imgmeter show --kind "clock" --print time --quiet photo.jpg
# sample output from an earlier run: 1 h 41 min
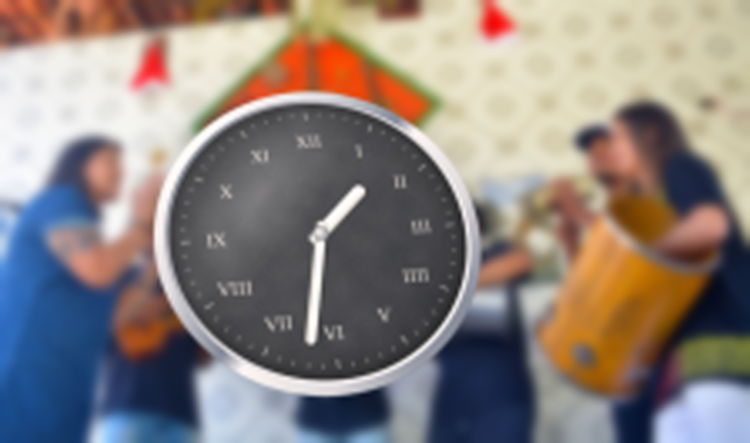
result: 1 h 32 min
